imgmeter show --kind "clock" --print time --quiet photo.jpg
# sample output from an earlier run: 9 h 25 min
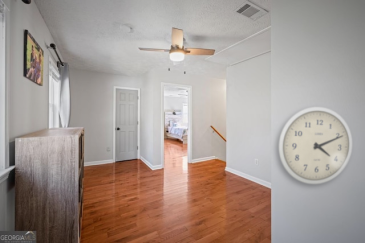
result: 4 h 11 min
